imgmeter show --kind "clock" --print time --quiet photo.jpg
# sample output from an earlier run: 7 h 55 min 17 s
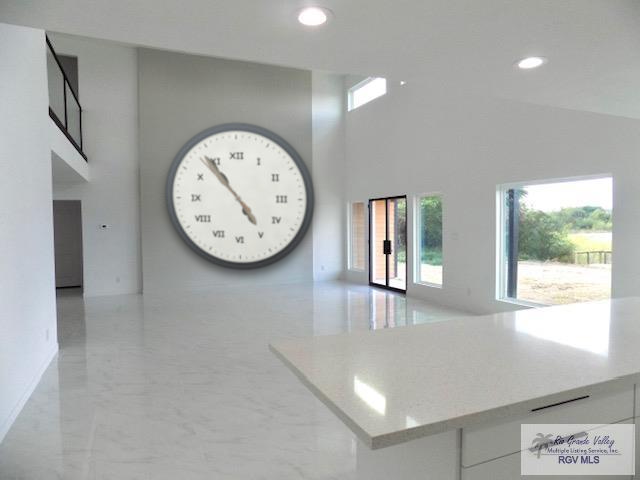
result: 4 h 53 min 53 s
